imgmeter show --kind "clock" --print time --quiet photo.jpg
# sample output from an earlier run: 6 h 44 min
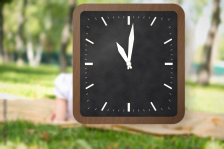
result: 11 h 01 min
